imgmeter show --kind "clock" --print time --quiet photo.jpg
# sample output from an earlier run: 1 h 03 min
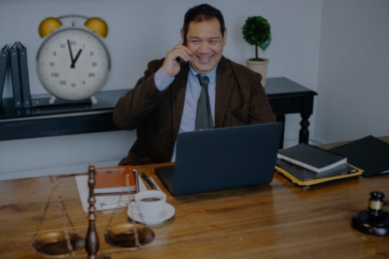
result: 12 h 58 min
